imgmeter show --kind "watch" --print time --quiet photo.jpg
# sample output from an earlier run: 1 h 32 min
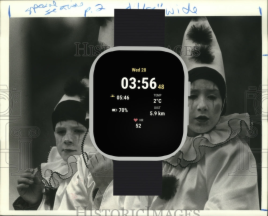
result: 3 h 56 min
